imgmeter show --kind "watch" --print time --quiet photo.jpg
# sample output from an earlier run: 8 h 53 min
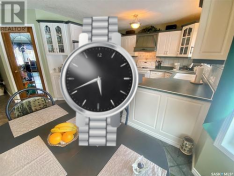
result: 5 h 41 min
